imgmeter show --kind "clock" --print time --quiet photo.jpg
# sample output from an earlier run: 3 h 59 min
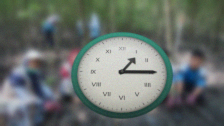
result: 1 h 15 min
